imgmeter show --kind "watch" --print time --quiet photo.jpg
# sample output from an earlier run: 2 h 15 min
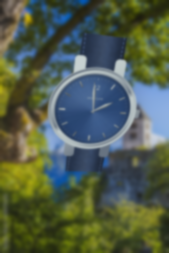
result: 1 h 59 min
